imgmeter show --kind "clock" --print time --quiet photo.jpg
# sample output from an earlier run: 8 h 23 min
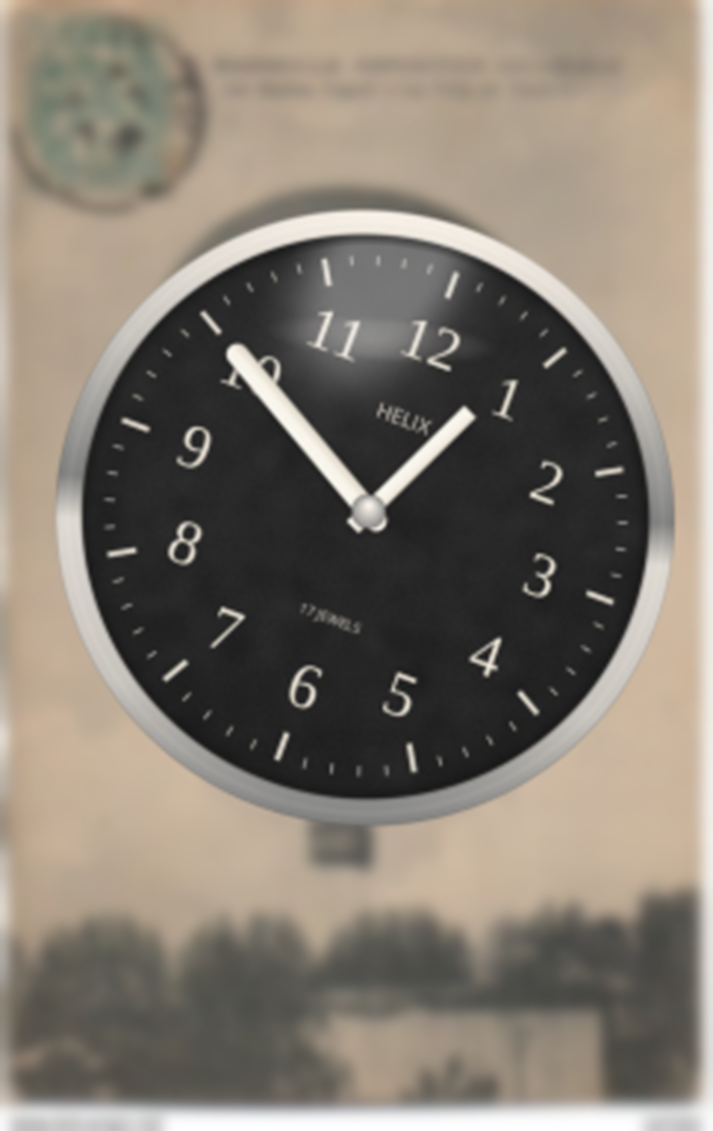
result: 12 h 50 min
